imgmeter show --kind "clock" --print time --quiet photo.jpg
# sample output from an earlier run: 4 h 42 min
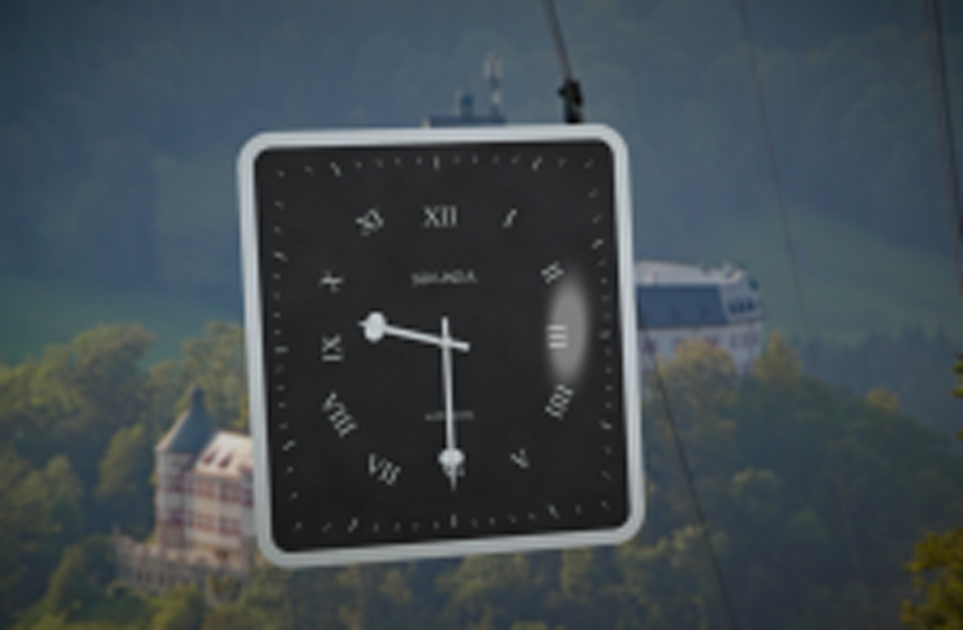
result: 9 h 30 min
